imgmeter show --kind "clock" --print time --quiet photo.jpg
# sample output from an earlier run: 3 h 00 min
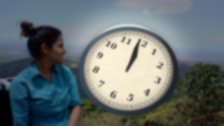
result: 11 h 59 min
